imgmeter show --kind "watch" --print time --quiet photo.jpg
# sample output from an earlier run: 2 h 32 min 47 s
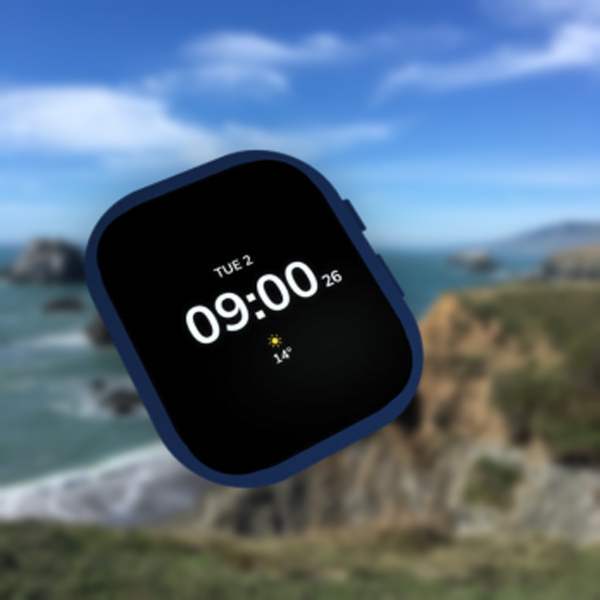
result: 9 h 00 min 26 s
